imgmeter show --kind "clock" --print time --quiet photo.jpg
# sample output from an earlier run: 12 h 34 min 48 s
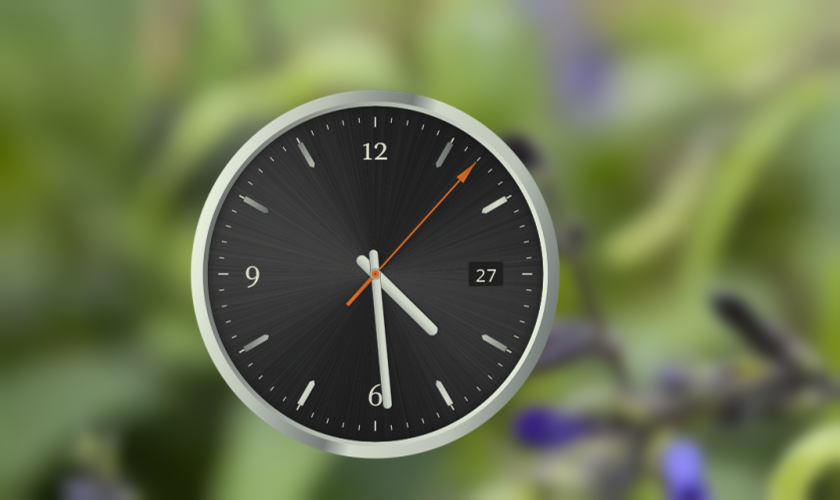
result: 4 h 29 min 07 s
